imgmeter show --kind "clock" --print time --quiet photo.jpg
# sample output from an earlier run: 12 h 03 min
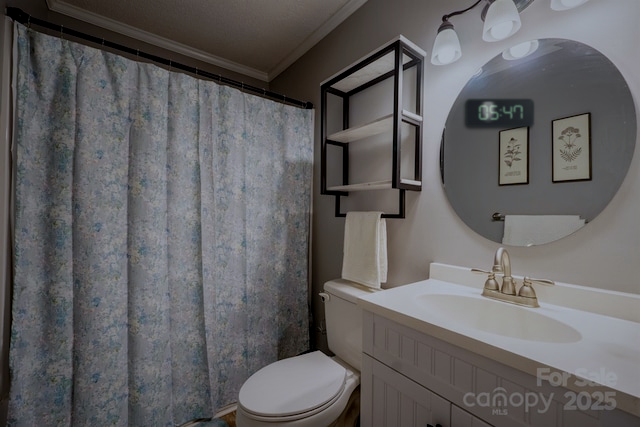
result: 5 h 47 min
